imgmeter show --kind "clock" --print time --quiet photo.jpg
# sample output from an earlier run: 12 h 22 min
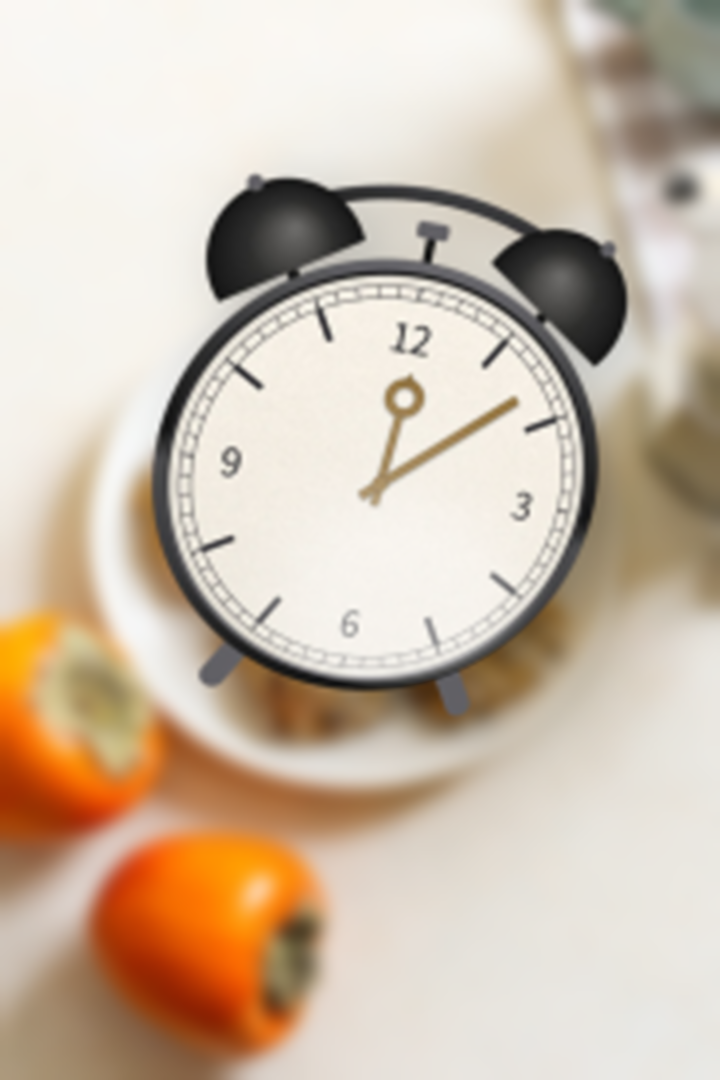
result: 12 h 08 min
